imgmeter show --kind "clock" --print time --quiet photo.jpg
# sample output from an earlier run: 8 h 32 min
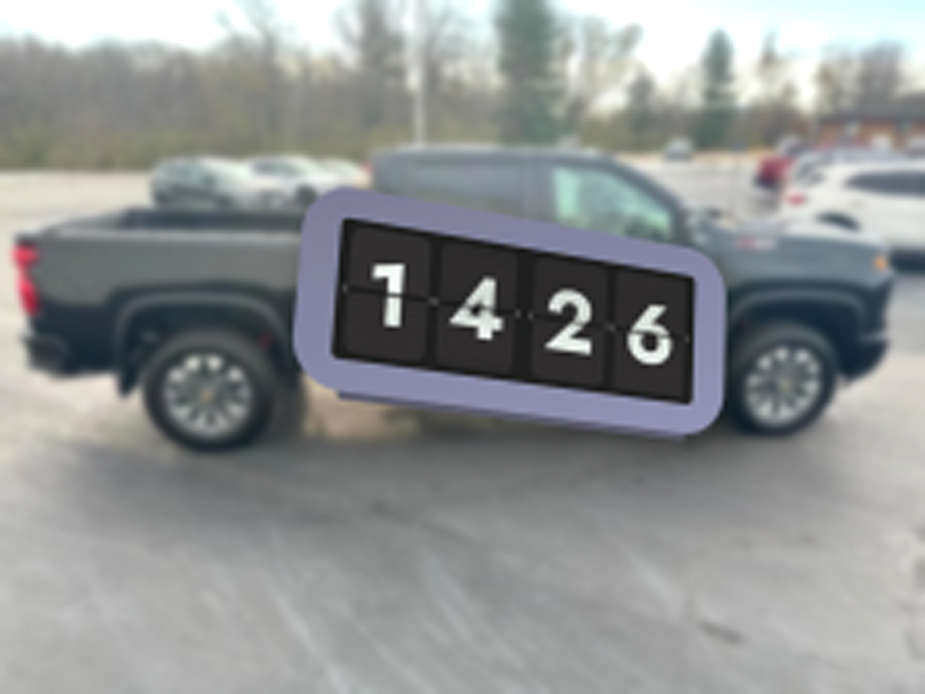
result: 14 h 26 min
